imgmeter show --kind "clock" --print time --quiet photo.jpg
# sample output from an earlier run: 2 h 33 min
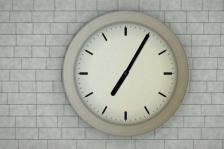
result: 7 h 05 min
